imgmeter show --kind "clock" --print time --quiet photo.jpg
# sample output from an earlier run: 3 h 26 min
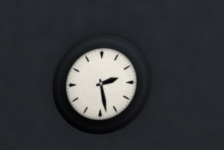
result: 2 h 28 min
